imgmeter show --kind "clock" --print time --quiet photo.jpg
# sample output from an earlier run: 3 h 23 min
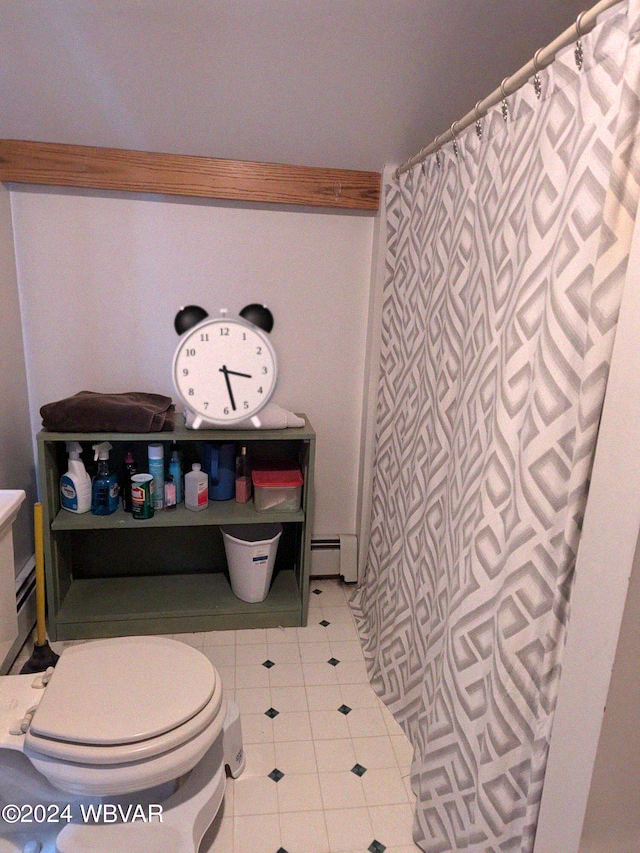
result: 3 h 28 min
